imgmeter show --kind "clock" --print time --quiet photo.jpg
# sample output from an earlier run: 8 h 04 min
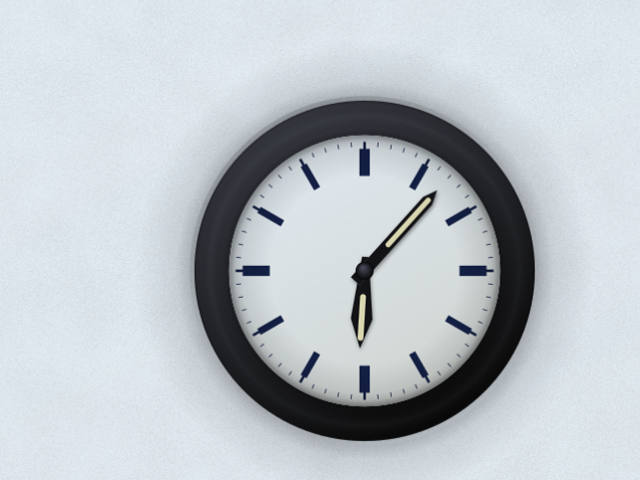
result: 6 h 07 min
